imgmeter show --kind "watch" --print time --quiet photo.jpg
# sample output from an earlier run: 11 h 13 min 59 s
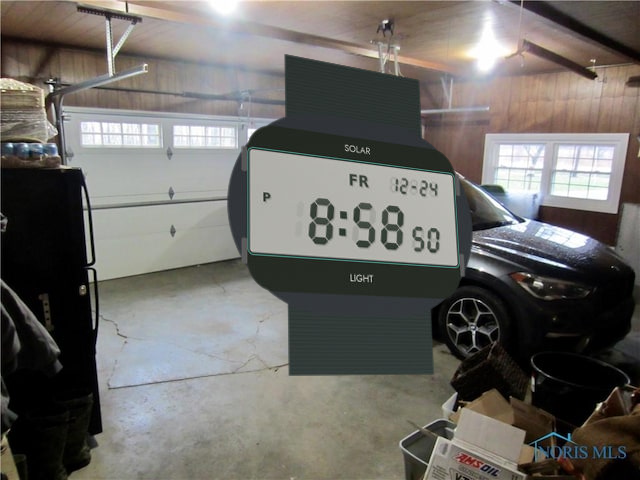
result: 8 h 58 min 50 s
